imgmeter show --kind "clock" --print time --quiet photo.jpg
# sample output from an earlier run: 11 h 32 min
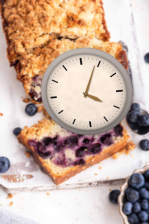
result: 4 h 04 min
